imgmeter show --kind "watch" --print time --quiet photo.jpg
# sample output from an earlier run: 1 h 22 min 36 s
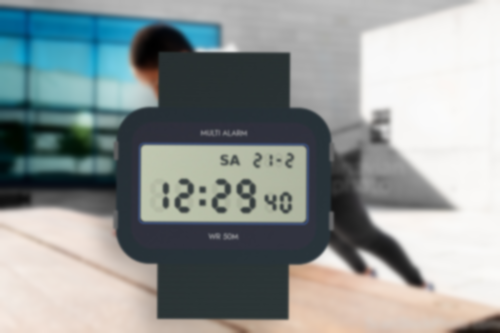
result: 12 h 29 min 40 s
